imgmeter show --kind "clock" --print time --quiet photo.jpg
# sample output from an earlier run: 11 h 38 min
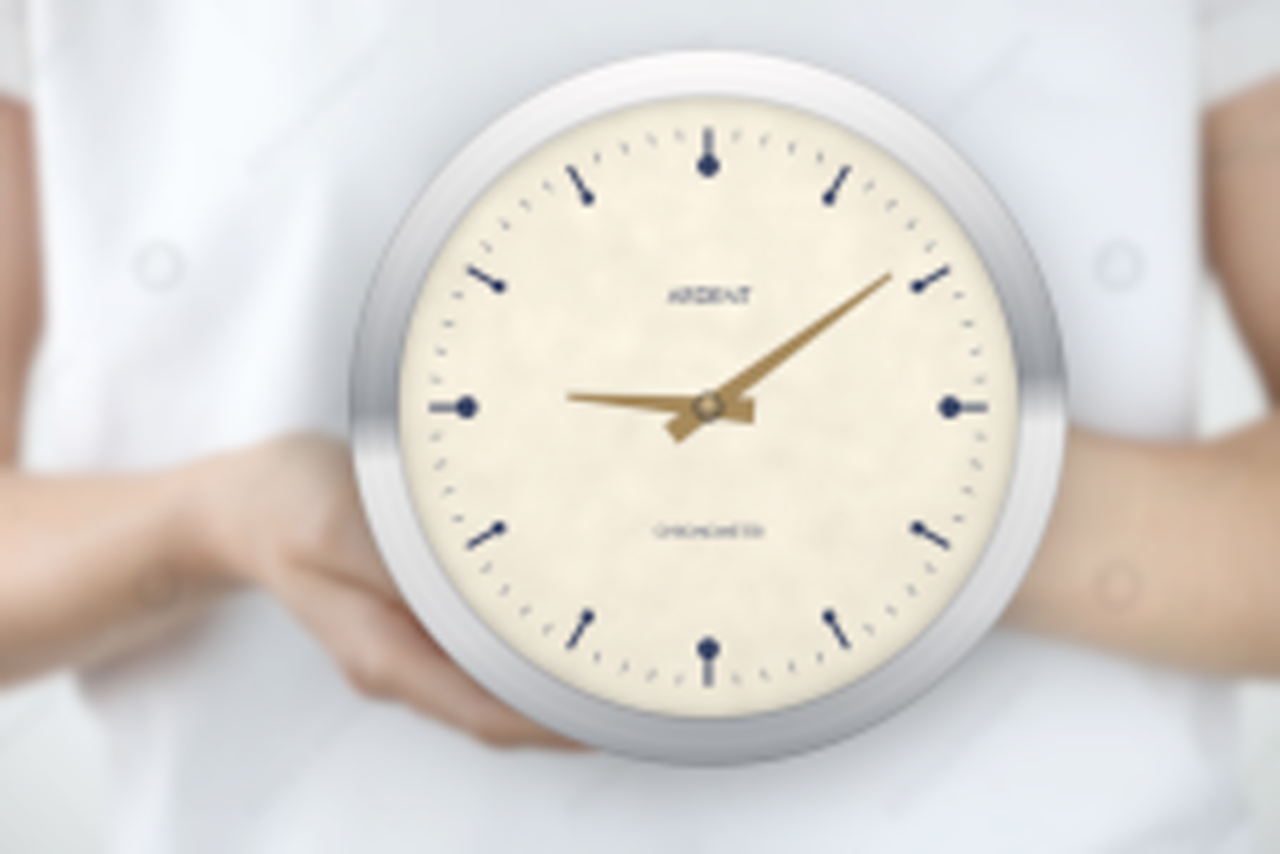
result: 9 h 09 min
